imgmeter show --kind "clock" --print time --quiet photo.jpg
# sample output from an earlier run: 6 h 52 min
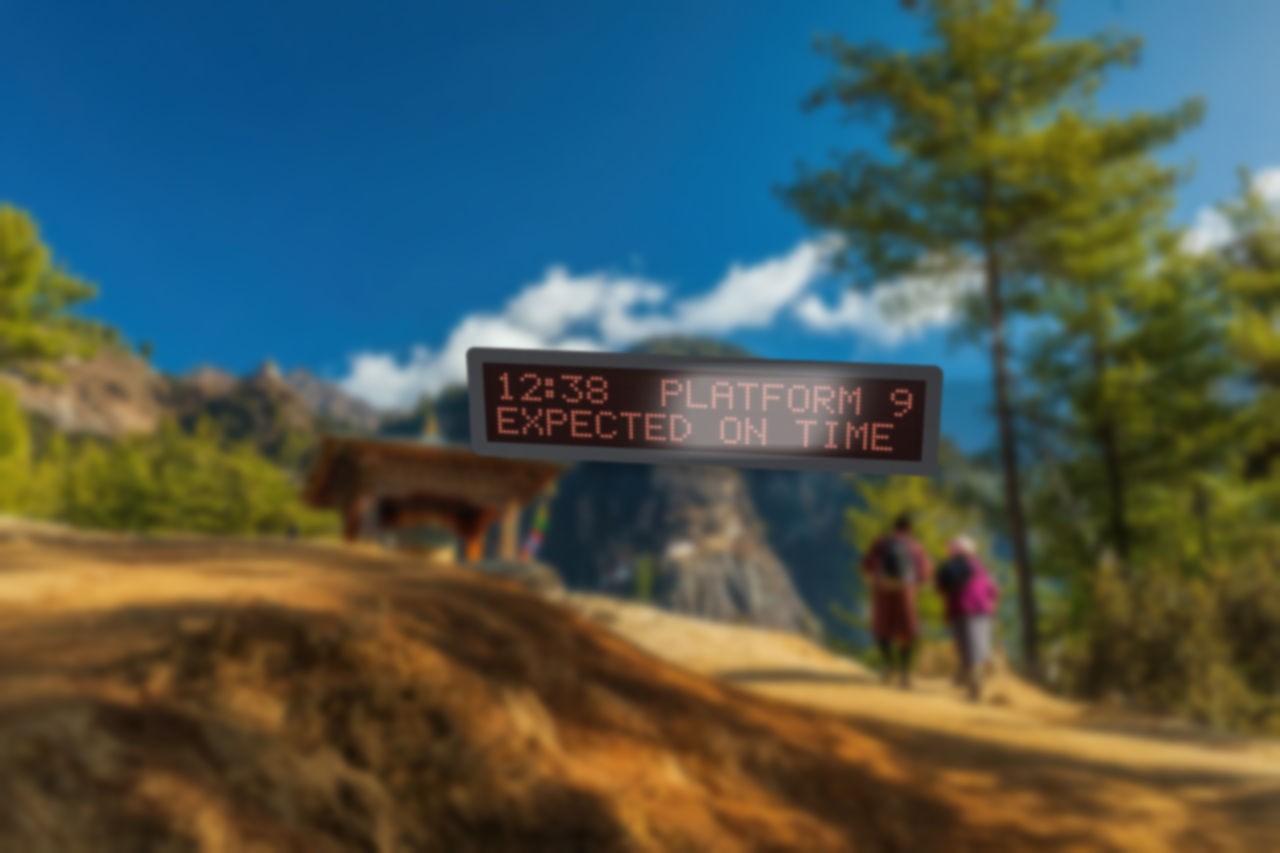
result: 12 h 38 min
